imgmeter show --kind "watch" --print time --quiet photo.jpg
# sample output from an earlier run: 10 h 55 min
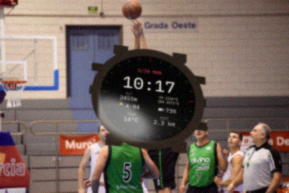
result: 10 h 17 min
